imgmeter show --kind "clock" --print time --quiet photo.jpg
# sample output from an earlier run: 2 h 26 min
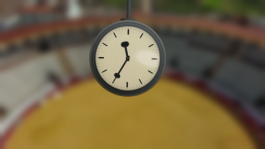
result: 11 h 35 min
